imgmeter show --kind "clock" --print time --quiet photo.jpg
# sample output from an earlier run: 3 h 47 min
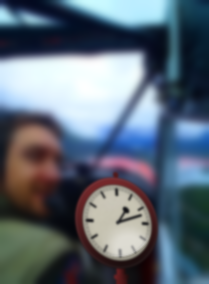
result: 1 h 12 min
